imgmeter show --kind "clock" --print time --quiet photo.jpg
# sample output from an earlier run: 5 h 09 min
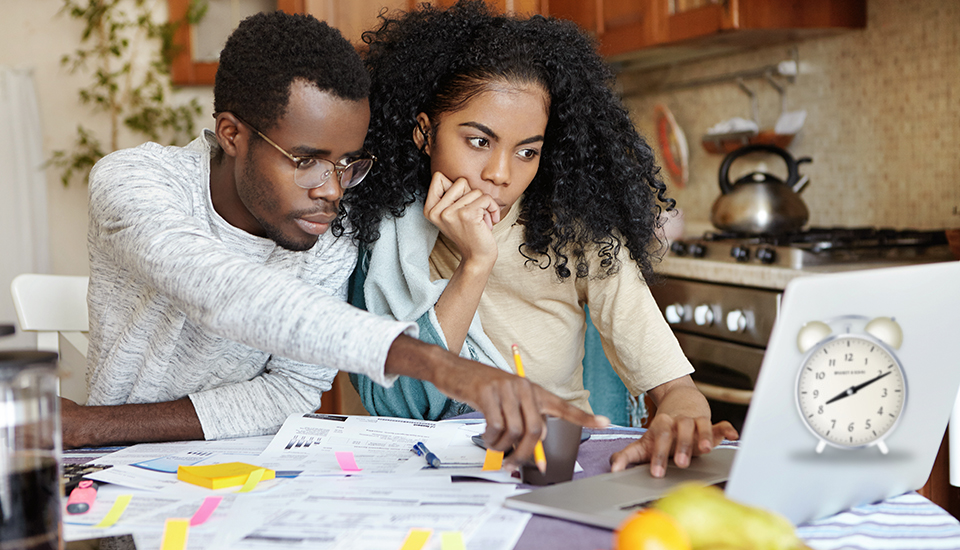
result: 8 h 11 min
